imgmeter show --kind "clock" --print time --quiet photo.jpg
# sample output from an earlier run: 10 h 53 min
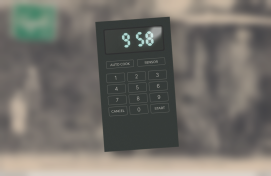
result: 9 h 58 min
